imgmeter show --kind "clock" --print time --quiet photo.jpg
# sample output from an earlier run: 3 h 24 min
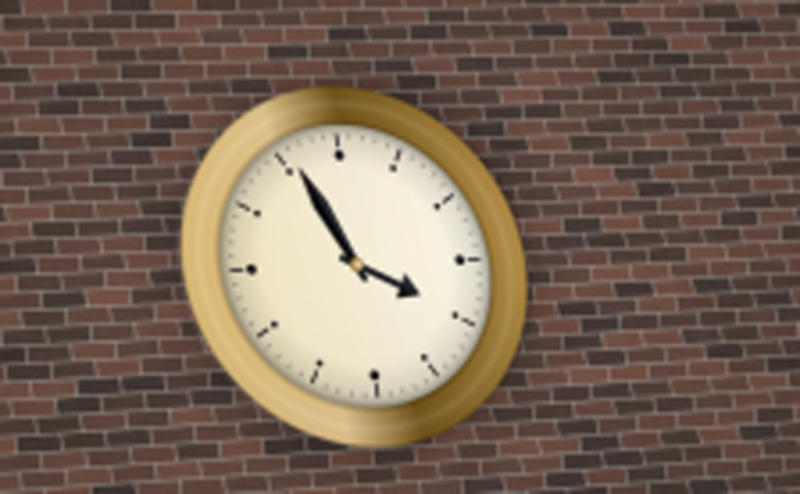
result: 3 h 56 min
